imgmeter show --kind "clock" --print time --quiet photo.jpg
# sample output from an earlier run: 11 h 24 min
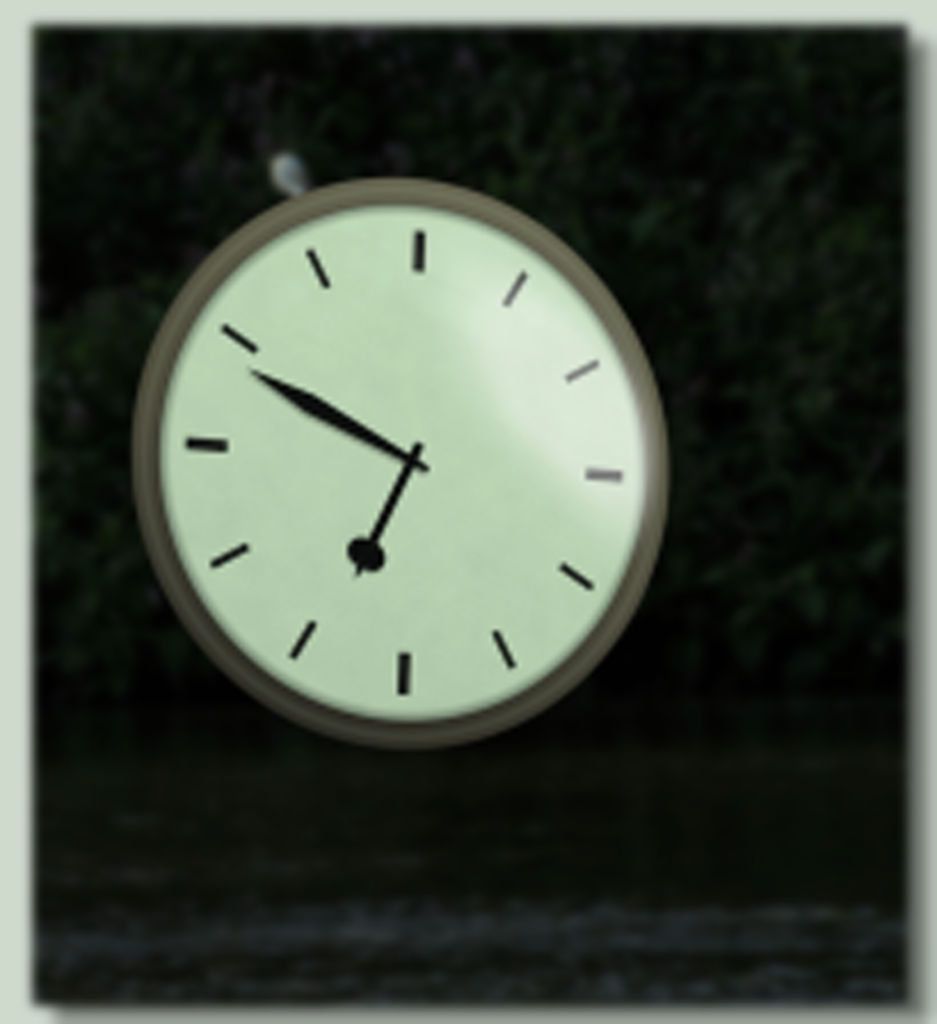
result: 6 h 49 min
